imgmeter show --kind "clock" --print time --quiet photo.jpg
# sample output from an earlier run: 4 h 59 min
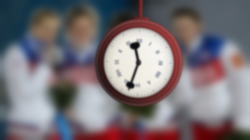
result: 11 h 33 min
